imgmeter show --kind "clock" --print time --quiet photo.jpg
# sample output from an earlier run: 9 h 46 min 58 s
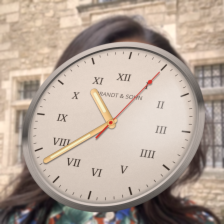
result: 10 h 38 min 05 s
